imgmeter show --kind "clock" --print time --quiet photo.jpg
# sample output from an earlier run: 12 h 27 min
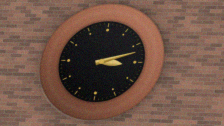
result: 3 h 12 min
